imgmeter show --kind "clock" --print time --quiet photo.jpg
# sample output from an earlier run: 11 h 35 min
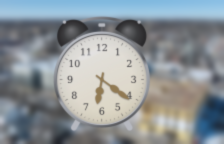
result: 6 h 21 min
